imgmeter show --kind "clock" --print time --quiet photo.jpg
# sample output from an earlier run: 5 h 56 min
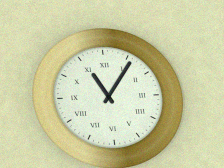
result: 11 h 06 min
